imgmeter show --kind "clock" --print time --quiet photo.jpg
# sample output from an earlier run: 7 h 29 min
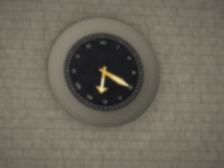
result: 6 h 20 min
